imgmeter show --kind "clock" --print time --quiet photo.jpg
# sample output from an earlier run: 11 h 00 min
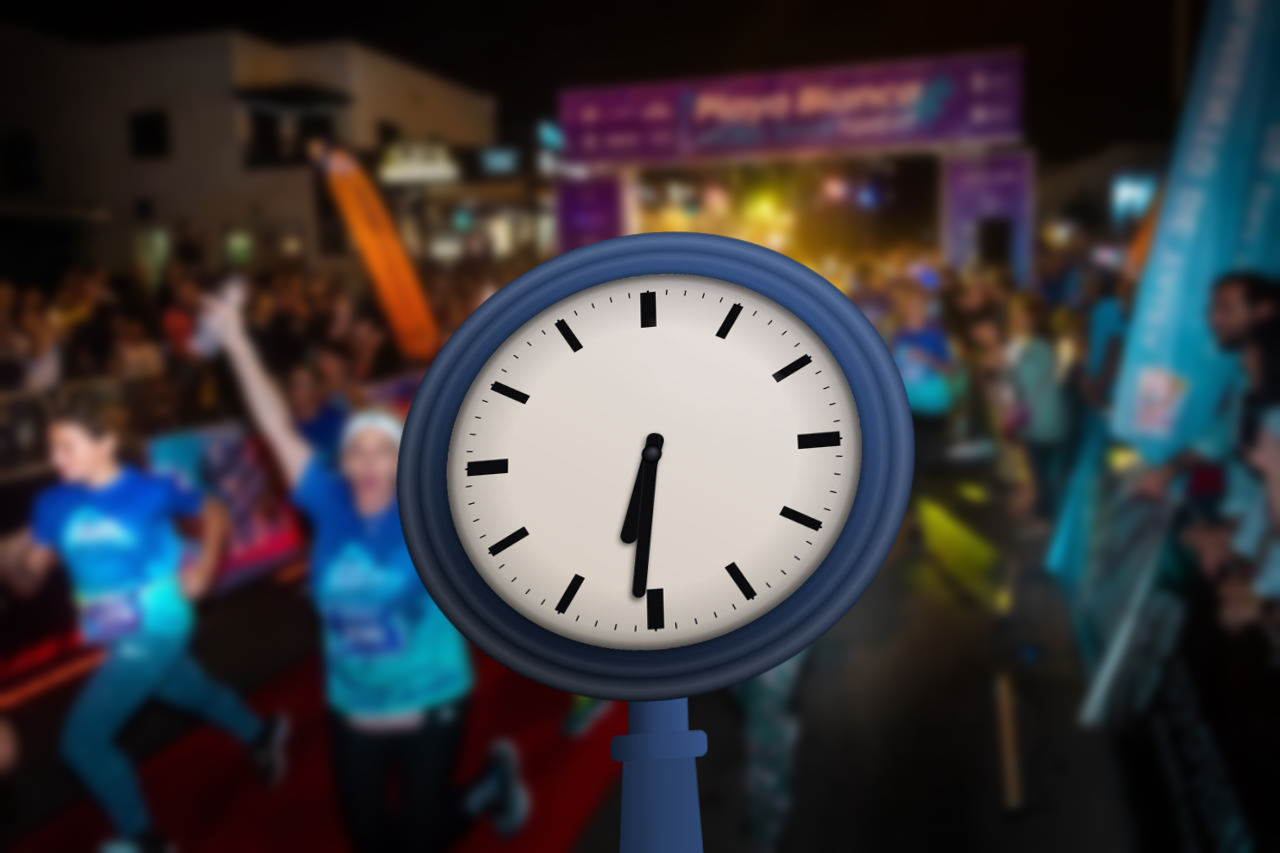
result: 6 h 31 min
